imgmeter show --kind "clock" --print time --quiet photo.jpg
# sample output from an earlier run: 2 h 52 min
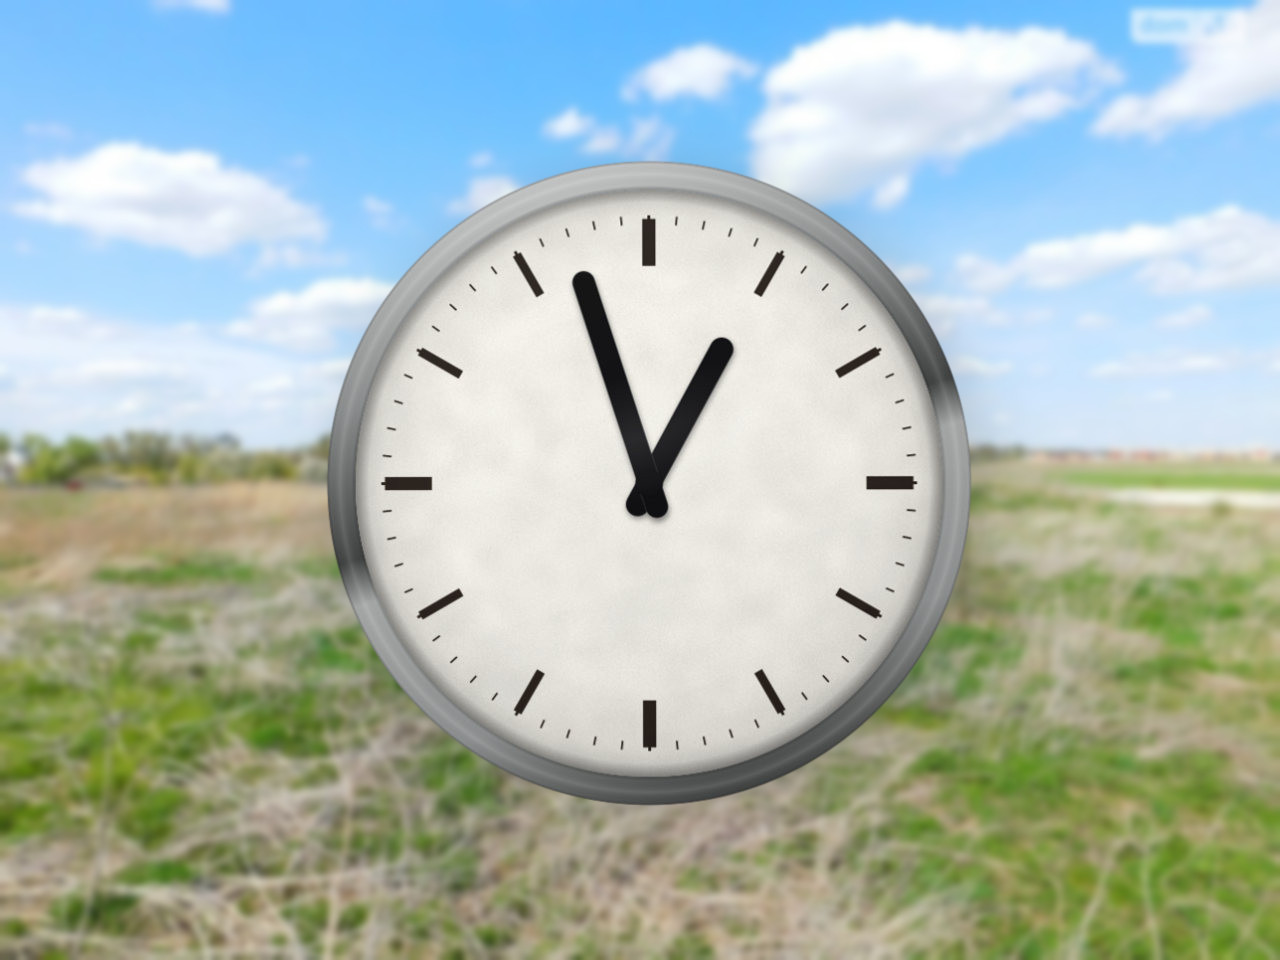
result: 12 h 57 min
